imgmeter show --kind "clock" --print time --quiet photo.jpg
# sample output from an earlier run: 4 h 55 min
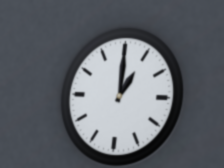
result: 1 h 00 min
